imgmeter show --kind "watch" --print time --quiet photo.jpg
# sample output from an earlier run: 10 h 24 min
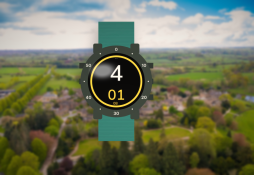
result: 4 h 01 min
